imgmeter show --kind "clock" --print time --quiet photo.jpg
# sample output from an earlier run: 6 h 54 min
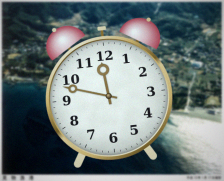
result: 11 h 48 min
